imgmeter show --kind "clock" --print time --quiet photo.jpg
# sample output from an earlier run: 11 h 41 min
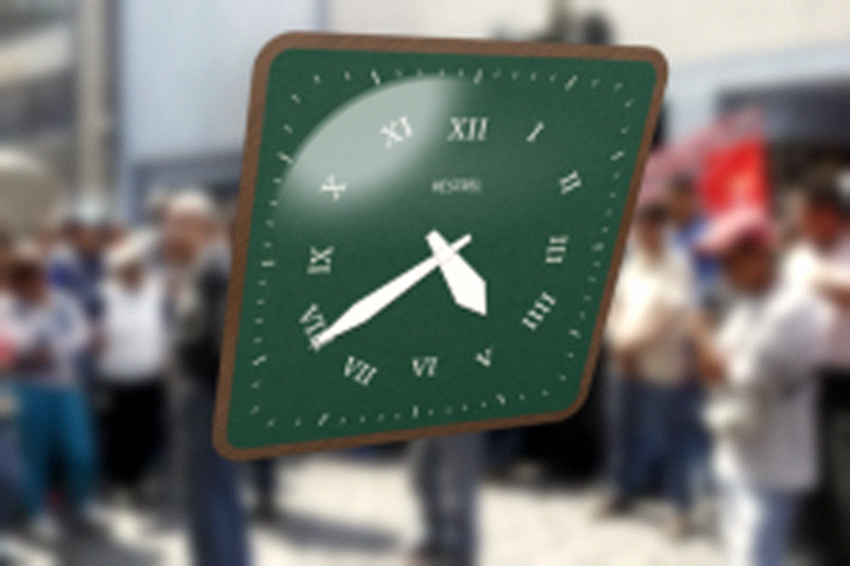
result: 4 h 39 min
